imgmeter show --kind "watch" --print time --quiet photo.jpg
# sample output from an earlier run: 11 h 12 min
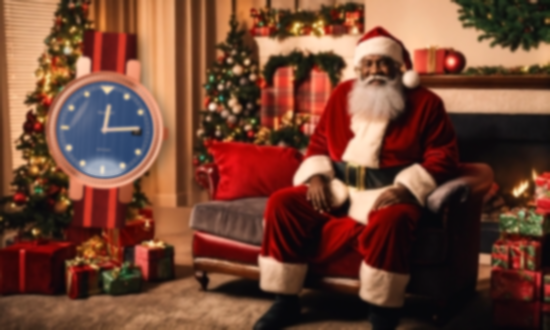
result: 12 h 14 min
